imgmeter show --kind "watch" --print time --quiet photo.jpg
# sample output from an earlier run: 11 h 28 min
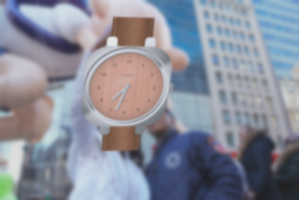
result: 7 h 33 min
